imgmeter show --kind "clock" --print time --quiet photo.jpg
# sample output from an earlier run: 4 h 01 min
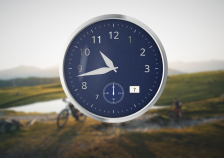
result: 10 h 43 min
